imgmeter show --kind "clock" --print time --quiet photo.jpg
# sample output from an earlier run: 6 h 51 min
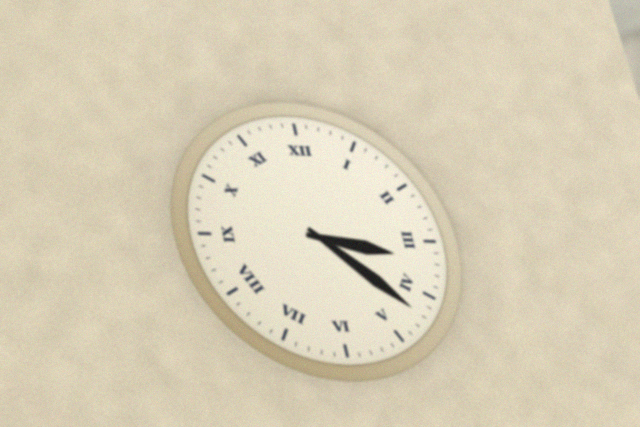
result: 3 h 22 min
